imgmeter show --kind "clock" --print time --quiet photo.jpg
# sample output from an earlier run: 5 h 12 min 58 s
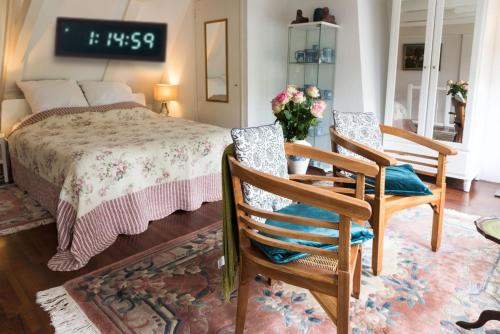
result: 1 h 14 min 59 s
